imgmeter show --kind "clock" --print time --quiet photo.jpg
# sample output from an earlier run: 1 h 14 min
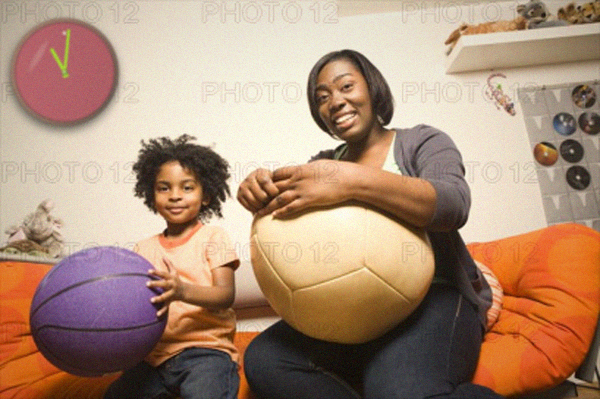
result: 11 h 01 min
